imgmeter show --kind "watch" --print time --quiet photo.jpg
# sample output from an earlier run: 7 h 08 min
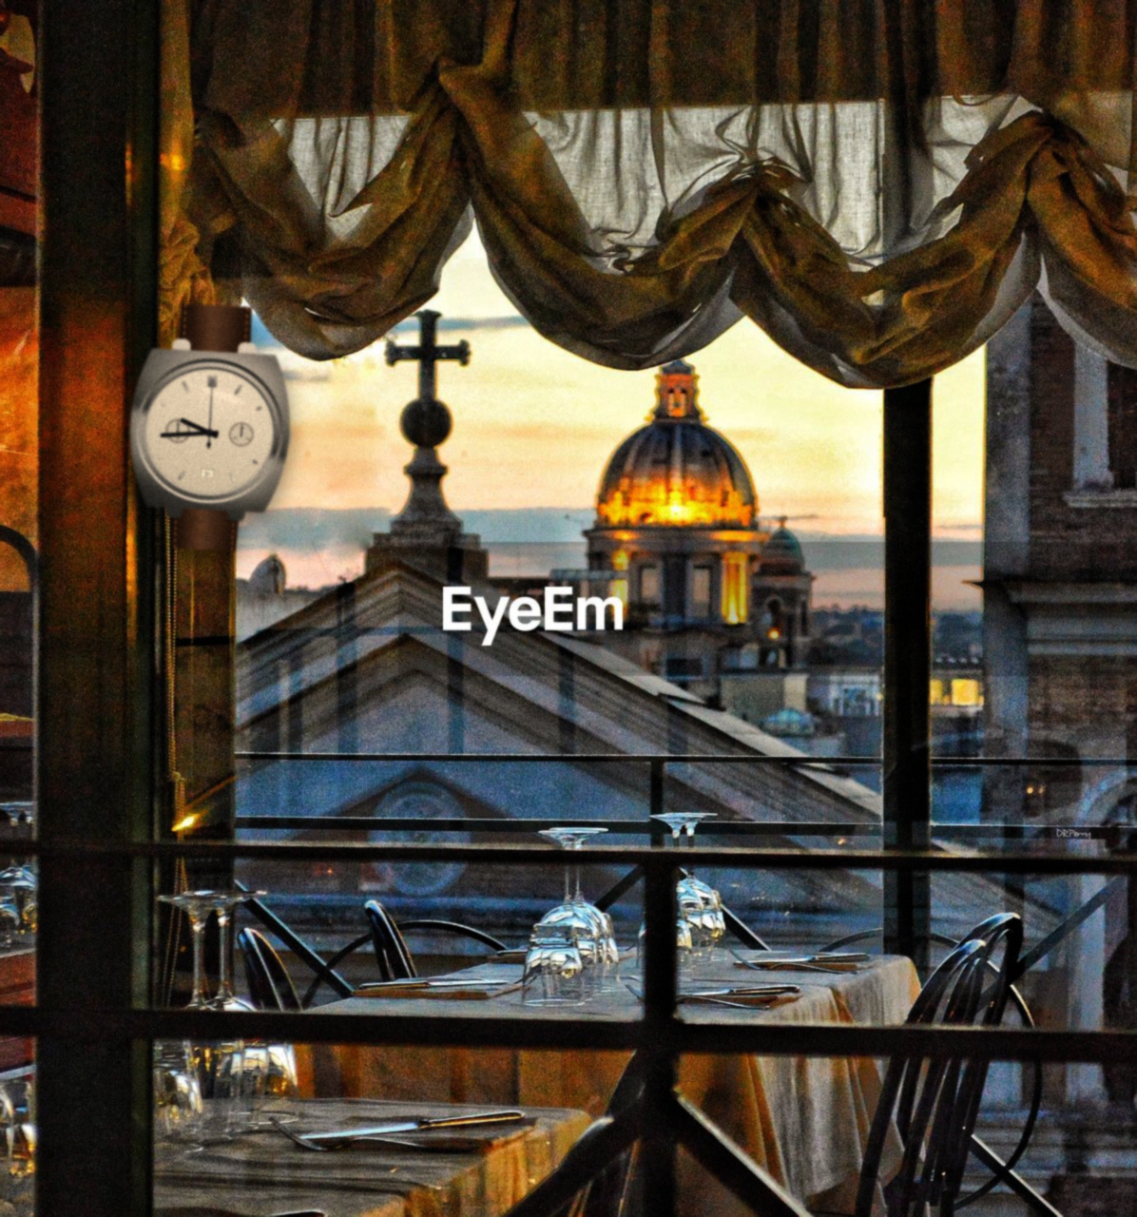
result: 9 h 44 min
